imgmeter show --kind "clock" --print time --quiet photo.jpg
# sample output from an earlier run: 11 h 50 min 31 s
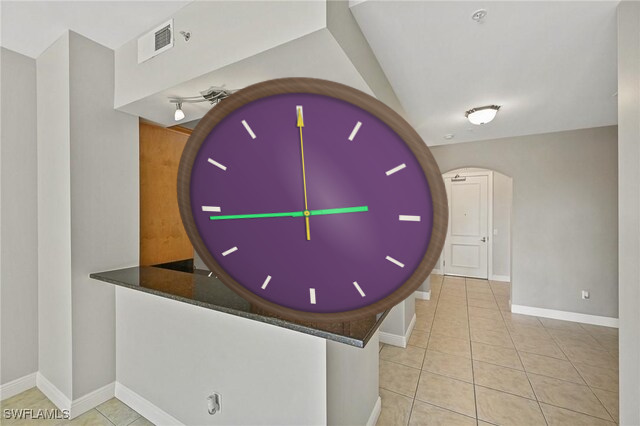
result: 2 h 44 min 00 s
